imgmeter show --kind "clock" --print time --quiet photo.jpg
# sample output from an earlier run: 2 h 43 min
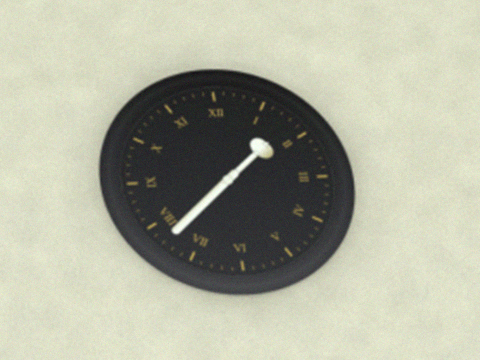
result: 1 h 38 min
